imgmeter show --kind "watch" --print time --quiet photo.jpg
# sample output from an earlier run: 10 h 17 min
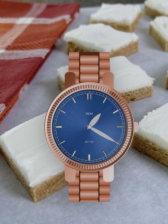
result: 1 h 20 min
